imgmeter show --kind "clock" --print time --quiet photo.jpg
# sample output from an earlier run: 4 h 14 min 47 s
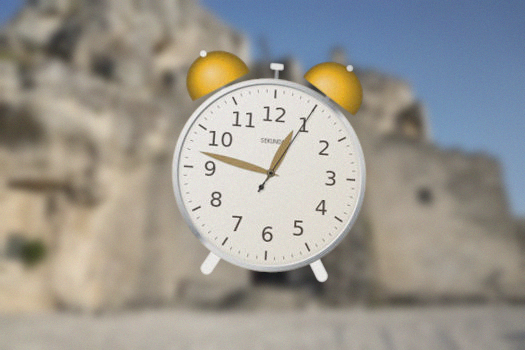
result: 12 h 47 min 05 s
